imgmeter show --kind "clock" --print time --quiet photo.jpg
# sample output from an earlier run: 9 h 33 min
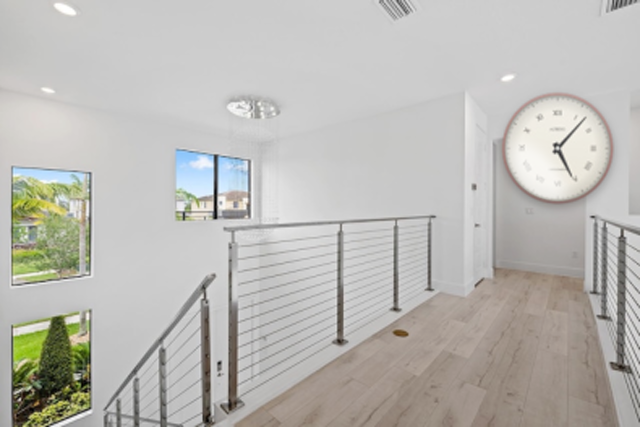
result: 5 h 07 min
